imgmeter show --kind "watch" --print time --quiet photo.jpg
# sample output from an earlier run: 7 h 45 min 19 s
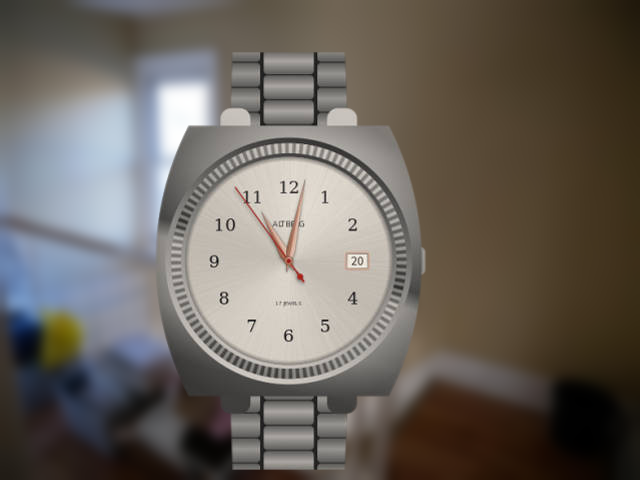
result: 11 h 01 min 54 s
